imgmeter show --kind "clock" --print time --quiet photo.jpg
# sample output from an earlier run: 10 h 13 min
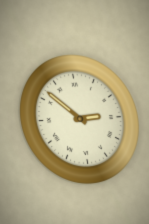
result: 2 h 52 min
